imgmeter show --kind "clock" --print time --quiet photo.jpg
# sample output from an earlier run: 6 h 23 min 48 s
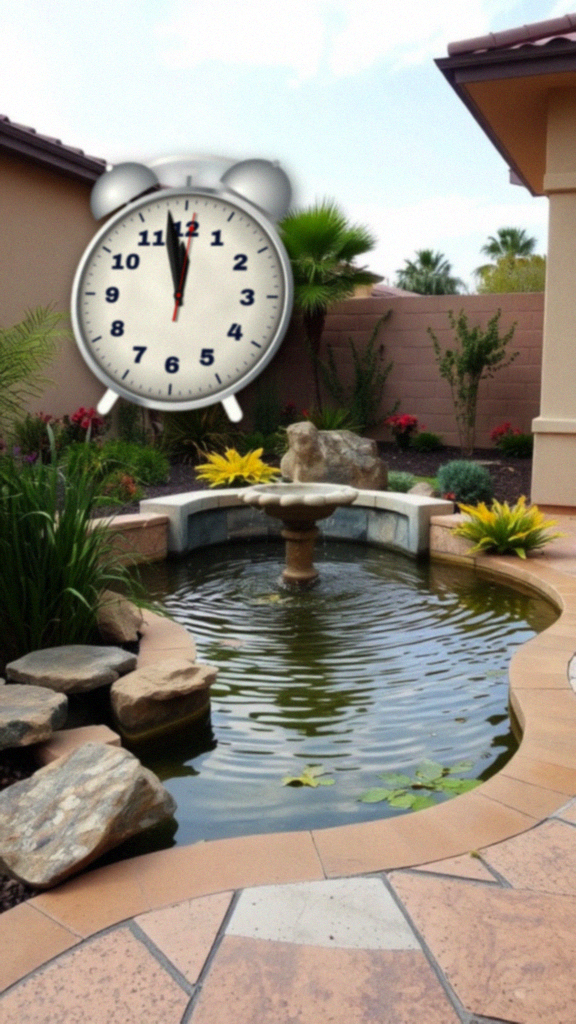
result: 11 h 58 min 01 s
